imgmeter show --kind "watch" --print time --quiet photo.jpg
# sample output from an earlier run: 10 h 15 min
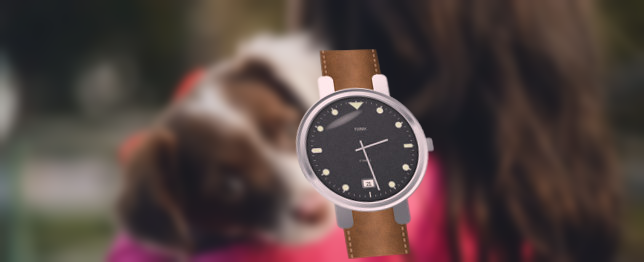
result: 2 h 28 min
